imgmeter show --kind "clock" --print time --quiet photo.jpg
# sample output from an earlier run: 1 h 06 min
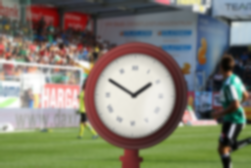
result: 1 h 50 min
